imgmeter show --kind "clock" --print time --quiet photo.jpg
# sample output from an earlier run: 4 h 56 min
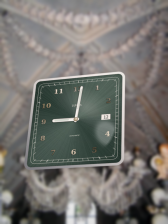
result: 9 h 01 min
